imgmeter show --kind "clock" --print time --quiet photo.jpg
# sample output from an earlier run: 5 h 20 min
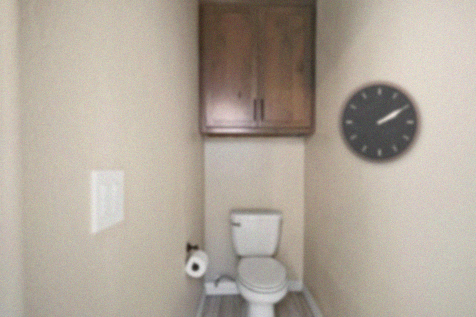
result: 2 h 10 min
